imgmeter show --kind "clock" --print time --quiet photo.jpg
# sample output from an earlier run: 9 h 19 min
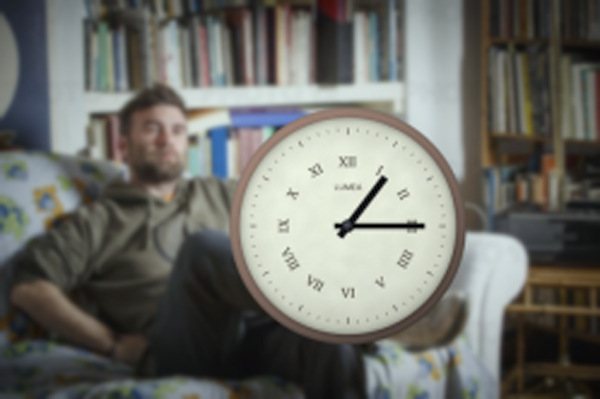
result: 1 h 15 min
